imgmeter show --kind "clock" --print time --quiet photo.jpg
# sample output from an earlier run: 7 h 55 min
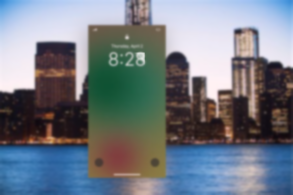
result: 8 h 28 min
